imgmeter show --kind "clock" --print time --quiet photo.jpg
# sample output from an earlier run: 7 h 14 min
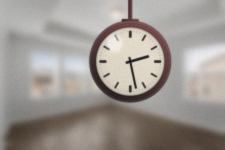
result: 2 h 28 min
